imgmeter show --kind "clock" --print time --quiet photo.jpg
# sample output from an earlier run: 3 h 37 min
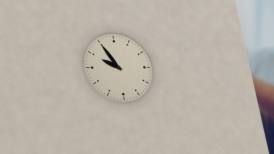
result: 9 h 55 min
